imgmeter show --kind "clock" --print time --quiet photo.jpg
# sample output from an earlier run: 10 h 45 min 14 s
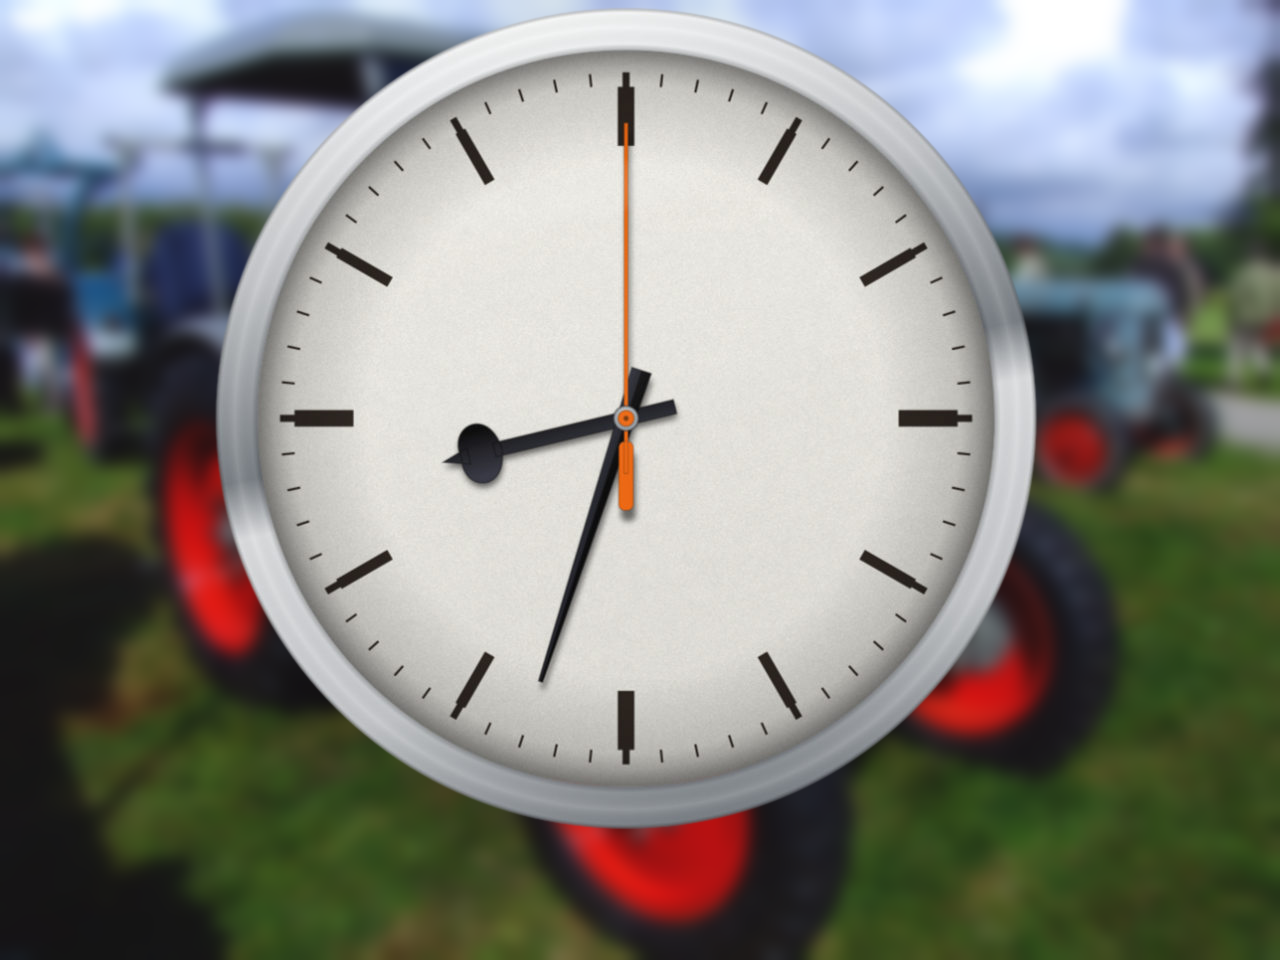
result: 8 h 33 min 00 s
